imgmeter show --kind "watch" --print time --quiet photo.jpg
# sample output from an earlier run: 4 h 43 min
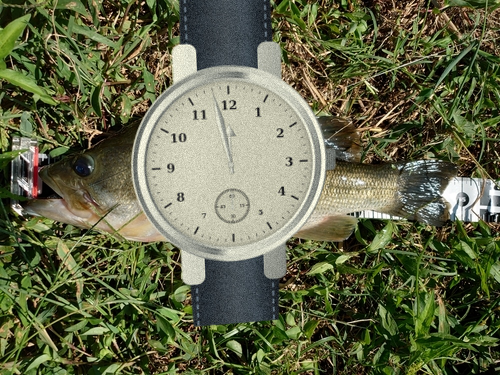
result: 11 h 58 min
